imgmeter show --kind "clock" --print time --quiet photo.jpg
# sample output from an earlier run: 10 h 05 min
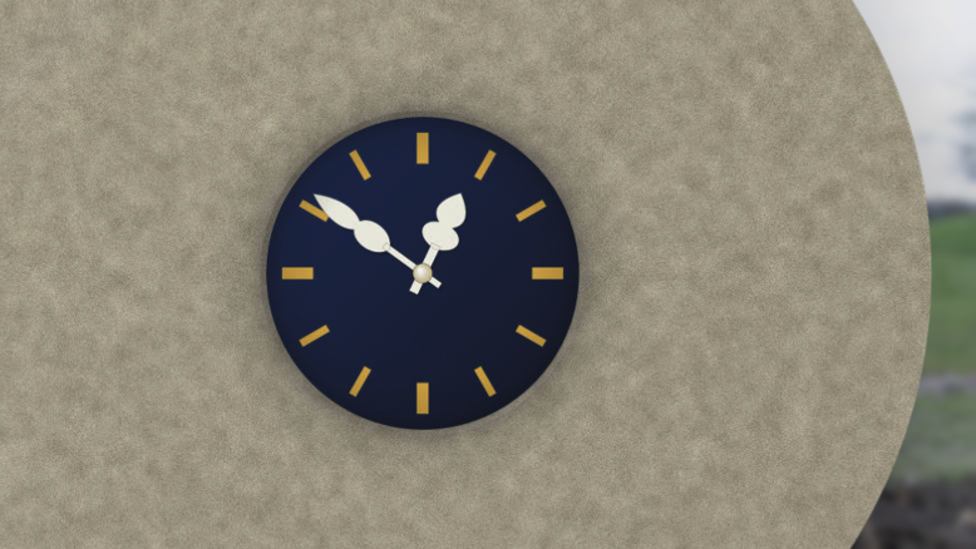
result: 12 h 51 min
